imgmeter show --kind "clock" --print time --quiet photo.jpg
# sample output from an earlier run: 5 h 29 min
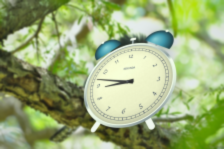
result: 8 h 47 min
